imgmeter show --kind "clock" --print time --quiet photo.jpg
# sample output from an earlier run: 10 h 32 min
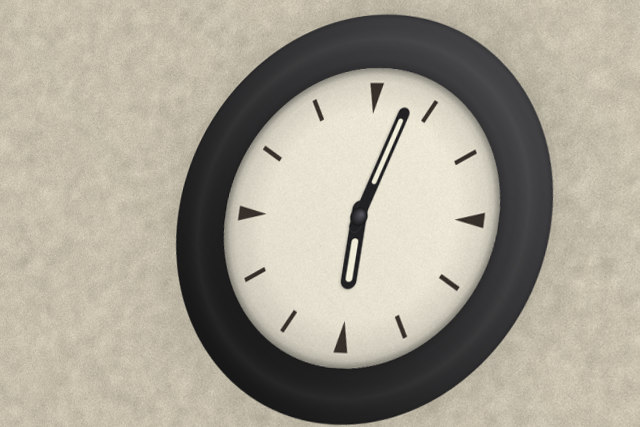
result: 6 h 03 min
